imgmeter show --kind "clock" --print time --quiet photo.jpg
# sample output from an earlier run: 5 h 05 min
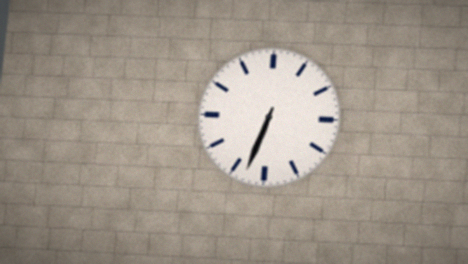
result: 6 h 33 min
